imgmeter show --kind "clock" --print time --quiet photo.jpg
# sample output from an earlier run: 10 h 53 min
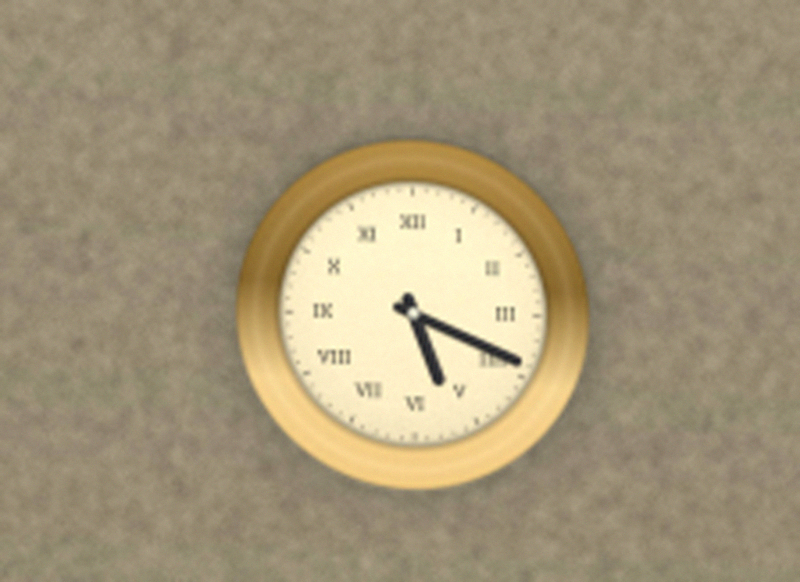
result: 5 h 19 min
